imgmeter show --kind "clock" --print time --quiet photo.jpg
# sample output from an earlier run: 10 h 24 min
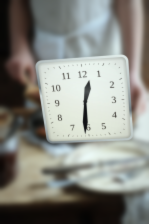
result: 12 h 31 min
